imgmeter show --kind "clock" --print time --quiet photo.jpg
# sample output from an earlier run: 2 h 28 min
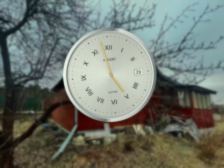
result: 4 h 58 min
